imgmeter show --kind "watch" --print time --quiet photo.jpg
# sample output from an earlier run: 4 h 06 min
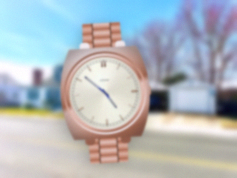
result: 4 h 52 min
